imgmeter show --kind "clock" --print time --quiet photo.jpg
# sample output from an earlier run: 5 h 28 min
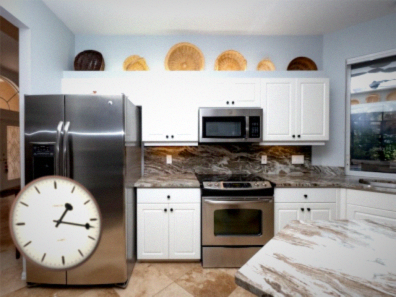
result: 1 h 17 min
